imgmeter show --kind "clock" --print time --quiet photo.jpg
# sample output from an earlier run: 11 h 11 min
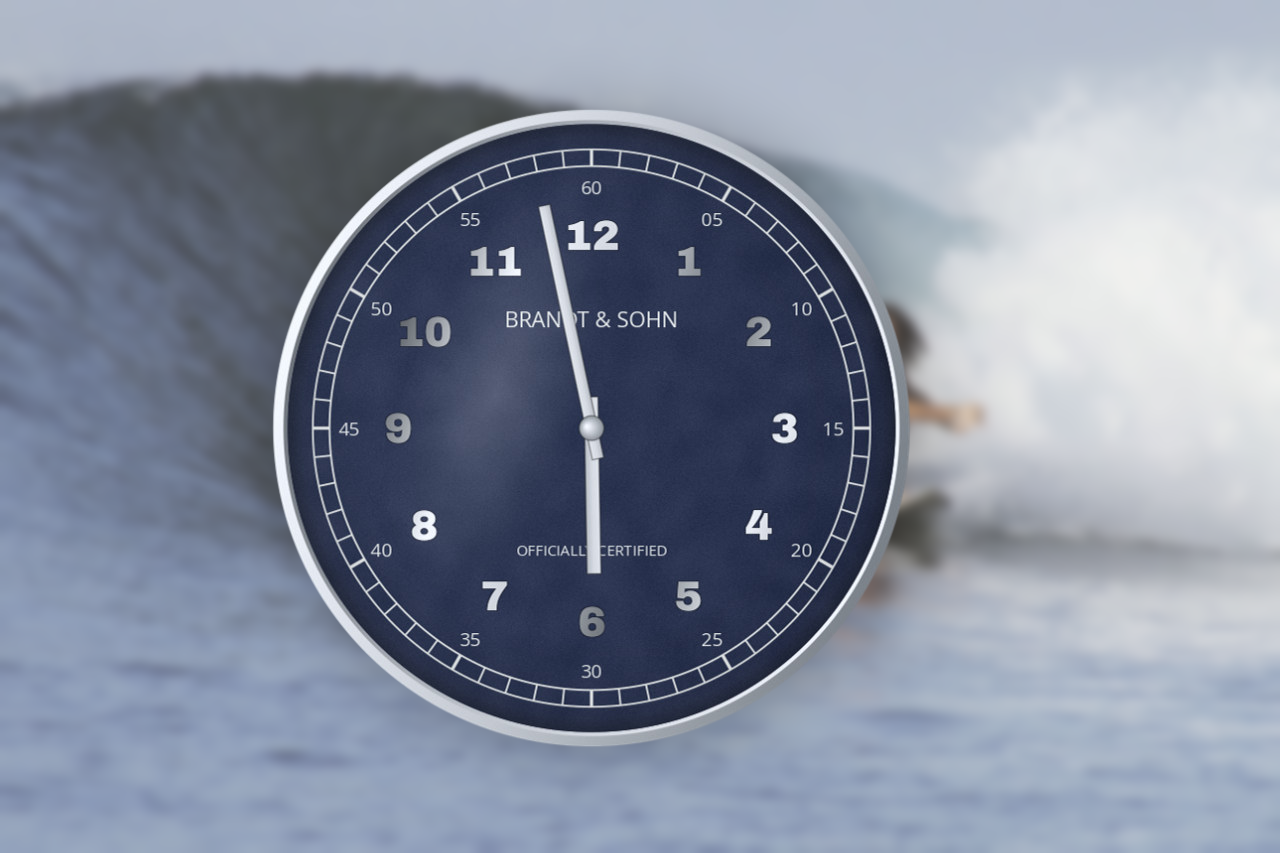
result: 5 h 58 min
